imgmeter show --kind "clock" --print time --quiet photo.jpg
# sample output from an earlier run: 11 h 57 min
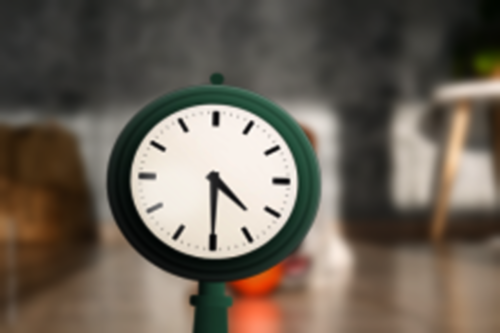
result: 4 h 30 min
